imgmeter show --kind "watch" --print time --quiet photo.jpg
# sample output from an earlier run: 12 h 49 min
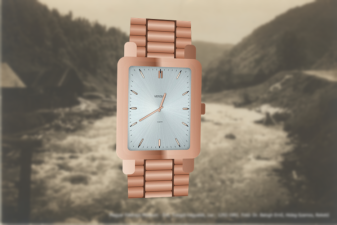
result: 12 h 40 min
